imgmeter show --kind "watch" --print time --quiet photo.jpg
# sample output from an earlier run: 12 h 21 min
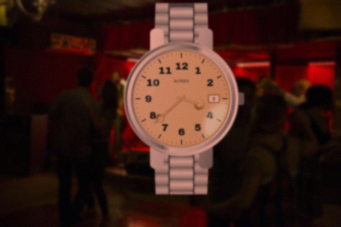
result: 3 h 38 min
